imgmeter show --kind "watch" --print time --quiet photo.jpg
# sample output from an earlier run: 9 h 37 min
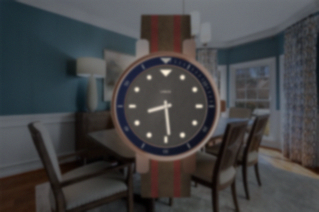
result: 8 h 29 min
